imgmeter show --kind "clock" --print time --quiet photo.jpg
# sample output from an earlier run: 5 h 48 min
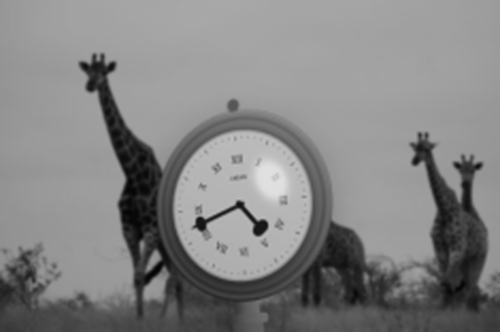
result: 4 h 42 min
